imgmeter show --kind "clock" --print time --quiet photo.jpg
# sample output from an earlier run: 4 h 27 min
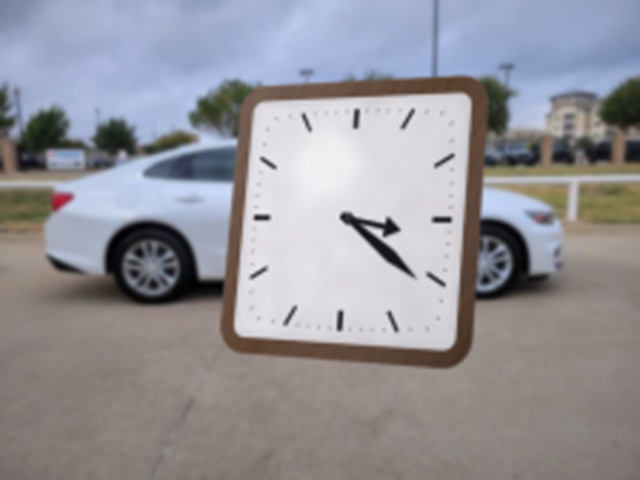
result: 3 h 21 min
